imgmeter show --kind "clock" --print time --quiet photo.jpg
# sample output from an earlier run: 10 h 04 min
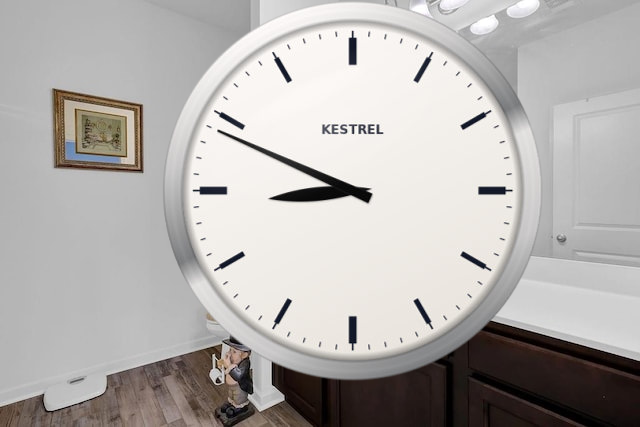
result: 8 h 49 min
